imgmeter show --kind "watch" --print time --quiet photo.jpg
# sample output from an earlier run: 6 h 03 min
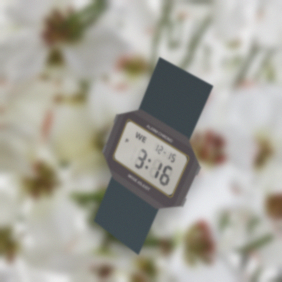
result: 3 h 16 min
